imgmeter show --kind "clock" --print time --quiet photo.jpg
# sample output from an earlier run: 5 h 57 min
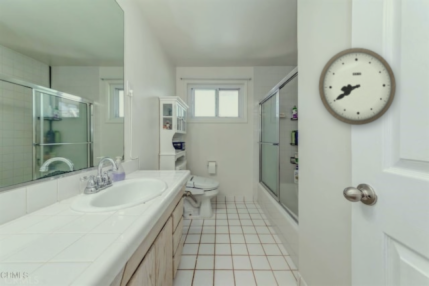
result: 8 h 40 min
